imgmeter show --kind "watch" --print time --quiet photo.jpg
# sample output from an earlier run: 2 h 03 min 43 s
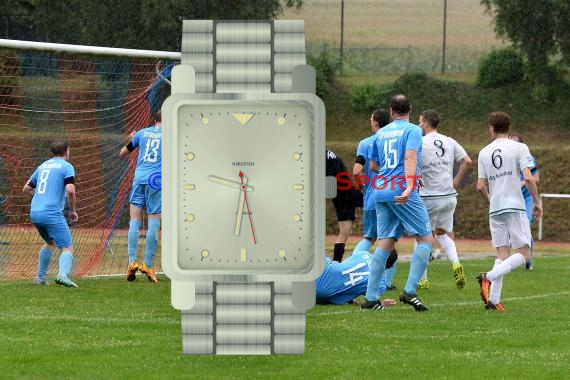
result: 9 h 31 min 28 s
